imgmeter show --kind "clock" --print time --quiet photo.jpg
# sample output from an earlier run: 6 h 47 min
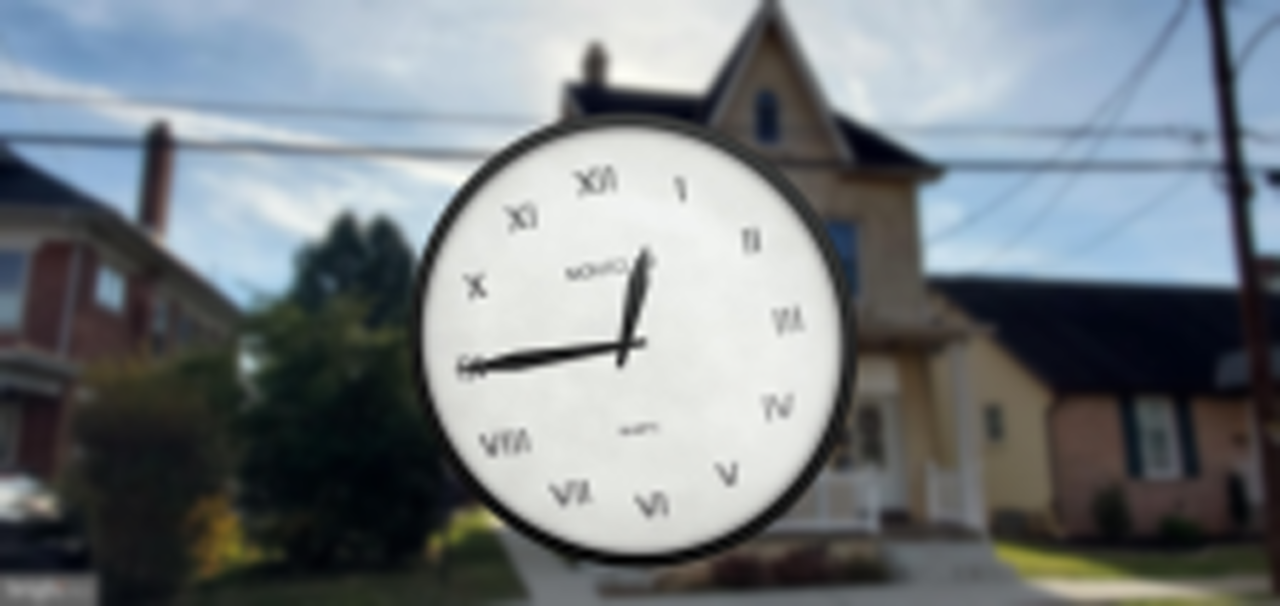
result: 12 h 45 min
